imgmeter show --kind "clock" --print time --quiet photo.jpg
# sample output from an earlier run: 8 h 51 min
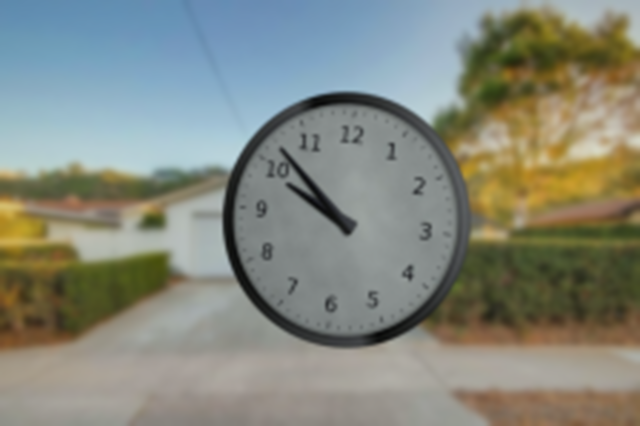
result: 9 h 52 min
